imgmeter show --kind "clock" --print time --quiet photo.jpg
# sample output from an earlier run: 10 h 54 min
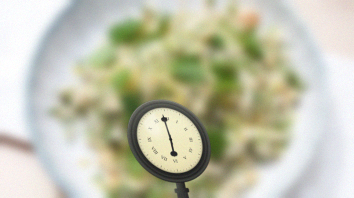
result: 5 h 59 min
